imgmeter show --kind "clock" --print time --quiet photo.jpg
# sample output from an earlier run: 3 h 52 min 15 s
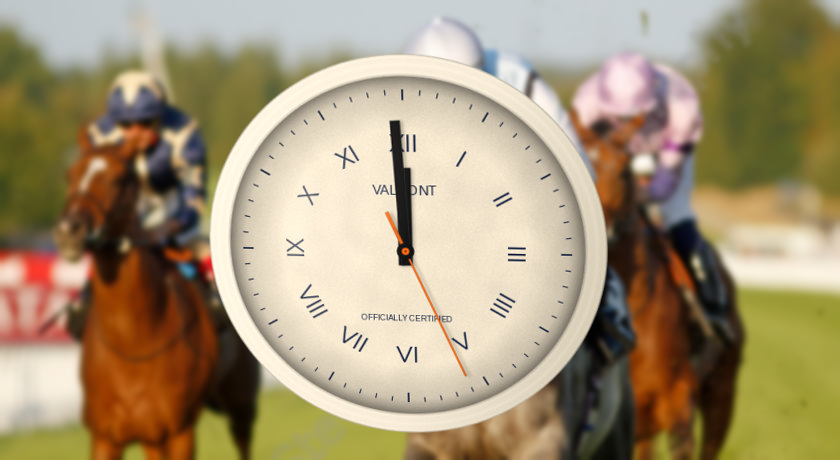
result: 11 h 59 min 26 s
